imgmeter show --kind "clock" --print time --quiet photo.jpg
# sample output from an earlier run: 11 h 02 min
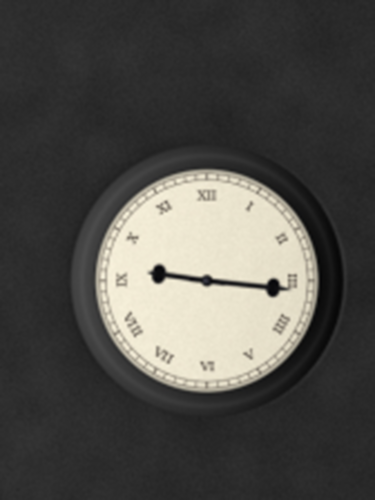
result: 9 h 16 min
